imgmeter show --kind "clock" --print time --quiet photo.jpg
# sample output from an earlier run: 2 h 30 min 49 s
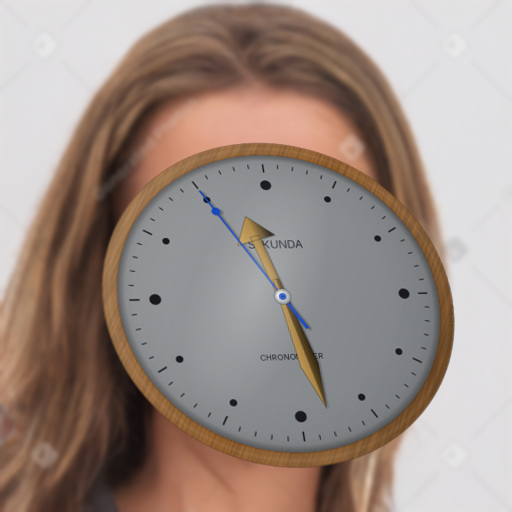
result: 11 h 27 min 55 s
